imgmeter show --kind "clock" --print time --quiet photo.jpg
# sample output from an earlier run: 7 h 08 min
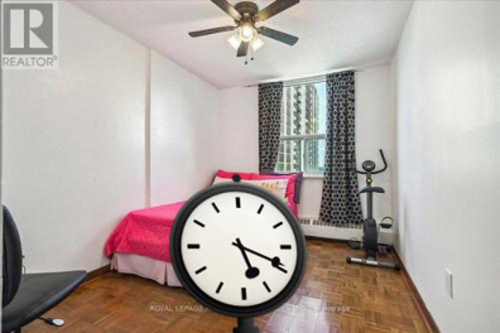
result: 5 h 19 min
